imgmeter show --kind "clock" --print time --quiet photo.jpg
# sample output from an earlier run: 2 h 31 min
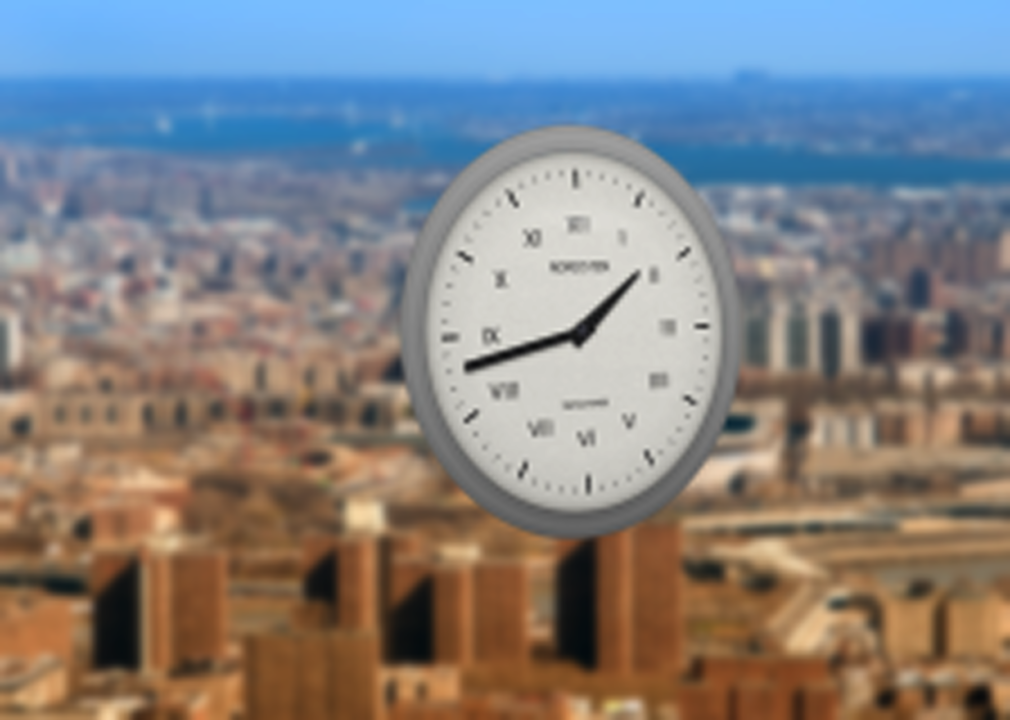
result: 1 h 43 min
